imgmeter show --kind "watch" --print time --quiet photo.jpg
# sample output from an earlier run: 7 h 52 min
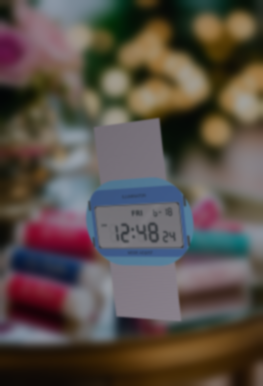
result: 12 h 48 min
